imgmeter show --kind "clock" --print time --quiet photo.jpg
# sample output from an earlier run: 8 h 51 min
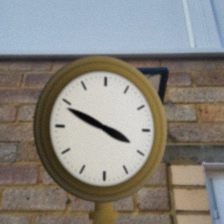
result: 3 h 49 min
